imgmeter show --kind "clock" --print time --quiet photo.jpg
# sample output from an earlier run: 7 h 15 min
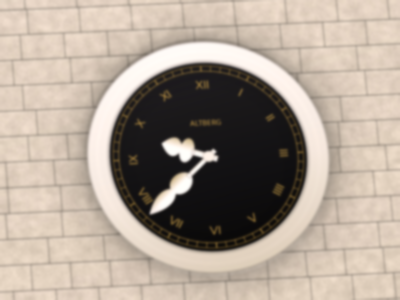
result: 9 h 38 min
